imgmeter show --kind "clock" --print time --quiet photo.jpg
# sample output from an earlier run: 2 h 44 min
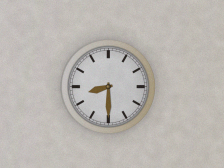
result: 8 h 30 min
